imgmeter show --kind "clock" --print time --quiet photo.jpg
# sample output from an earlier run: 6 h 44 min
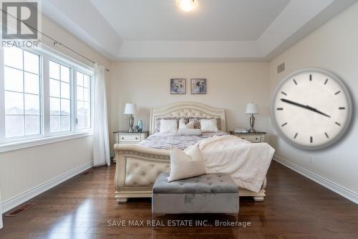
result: 3 h 48 min
